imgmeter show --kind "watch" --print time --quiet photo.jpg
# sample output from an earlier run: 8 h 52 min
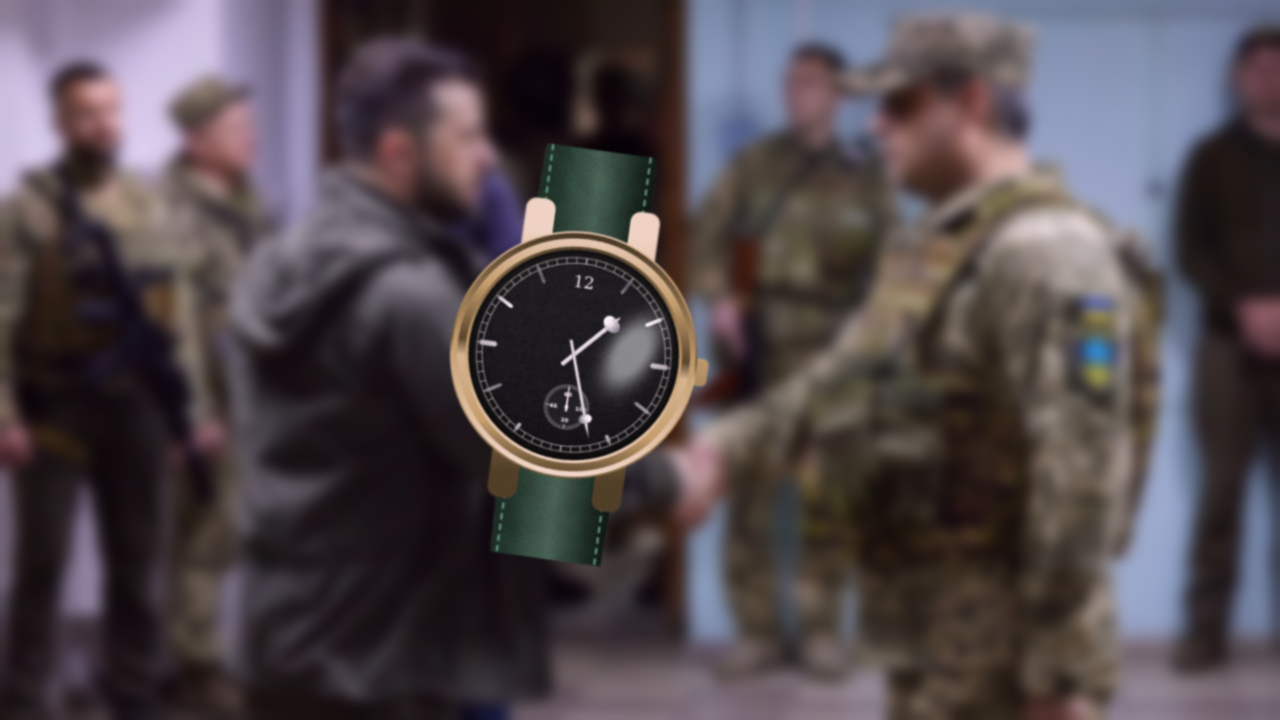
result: 1 h 27 min
